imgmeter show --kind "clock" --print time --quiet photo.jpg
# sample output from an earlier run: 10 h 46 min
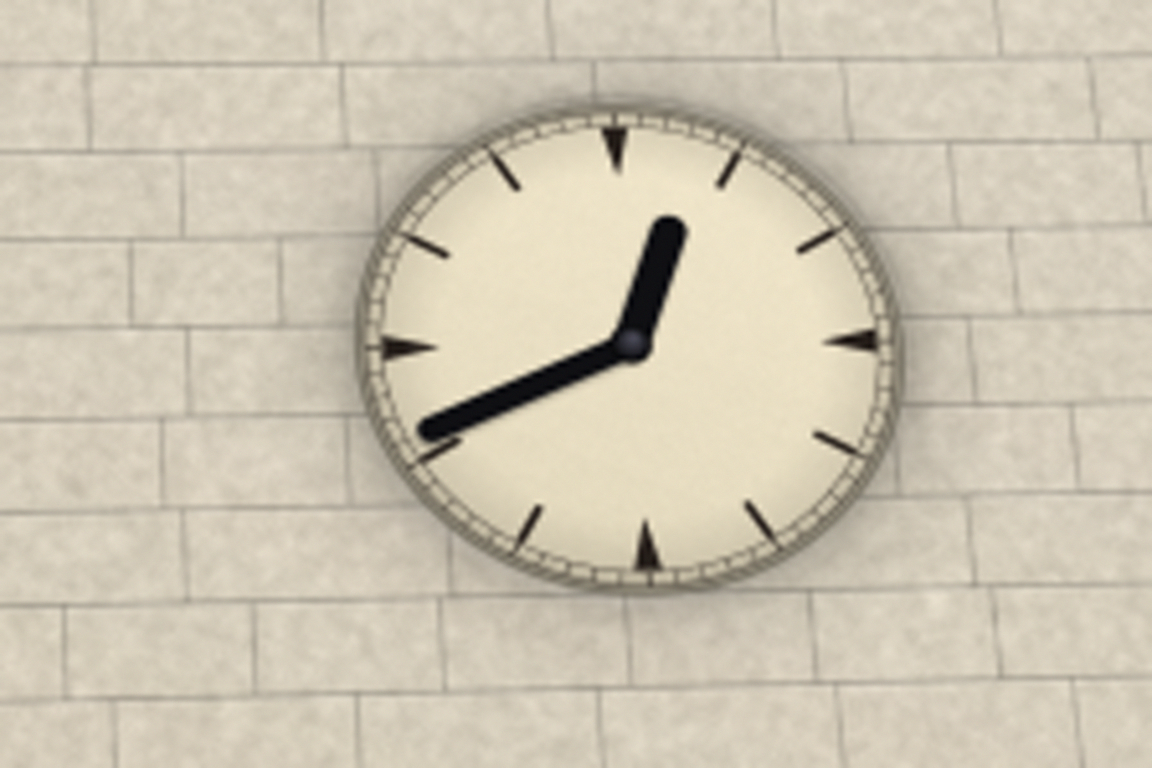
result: 12 h 41 min
